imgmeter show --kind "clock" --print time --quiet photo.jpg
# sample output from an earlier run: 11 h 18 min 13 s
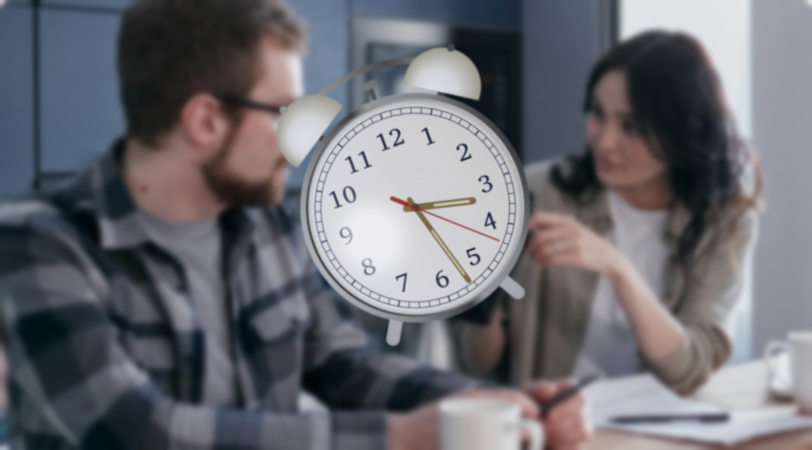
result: 3 h 27 min 22 s
